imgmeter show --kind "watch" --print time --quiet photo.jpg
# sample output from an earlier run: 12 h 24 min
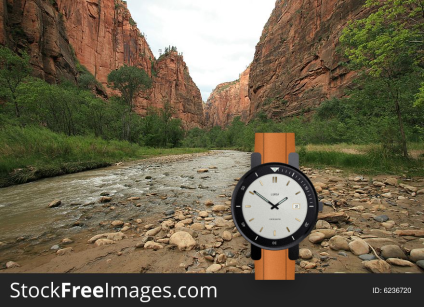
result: 1 h 51 min
